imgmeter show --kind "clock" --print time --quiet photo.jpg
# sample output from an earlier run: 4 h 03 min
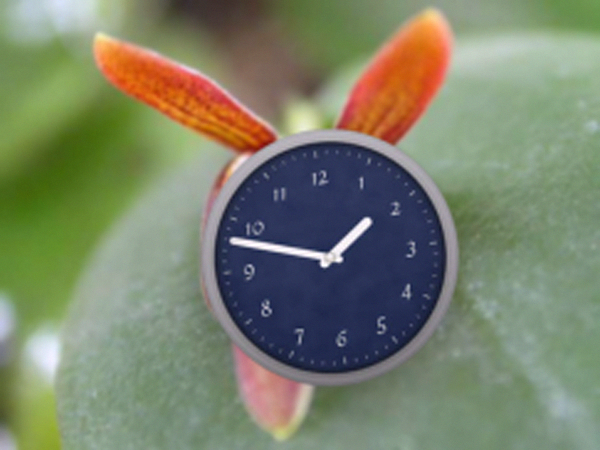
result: 1 h 48 min
